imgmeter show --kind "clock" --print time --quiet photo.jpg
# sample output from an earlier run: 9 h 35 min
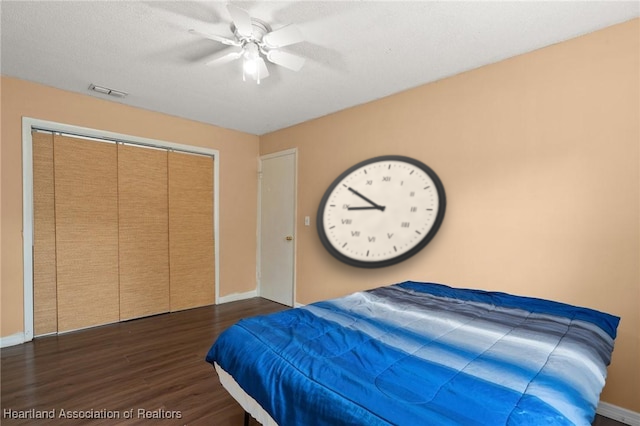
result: 8 h 50 min
